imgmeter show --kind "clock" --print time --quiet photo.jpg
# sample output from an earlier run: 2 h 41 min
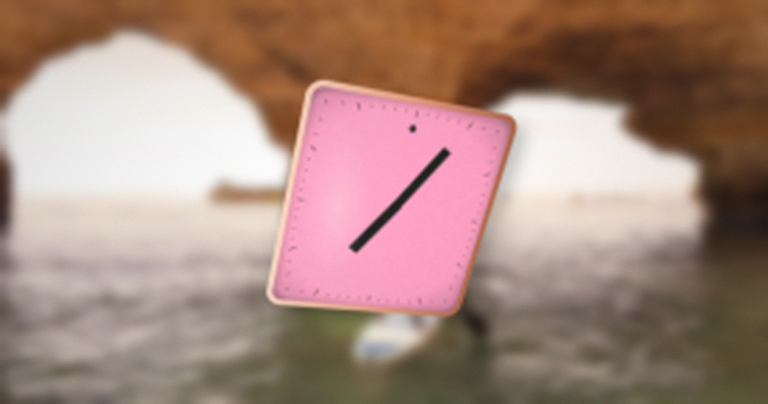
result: 7 h 05 min
